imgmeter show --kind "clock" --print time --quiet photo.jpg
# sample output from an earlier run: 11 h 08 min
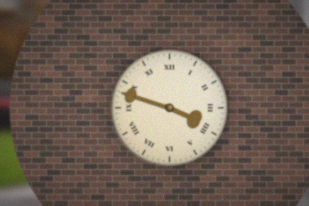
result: 3 h 48 min
